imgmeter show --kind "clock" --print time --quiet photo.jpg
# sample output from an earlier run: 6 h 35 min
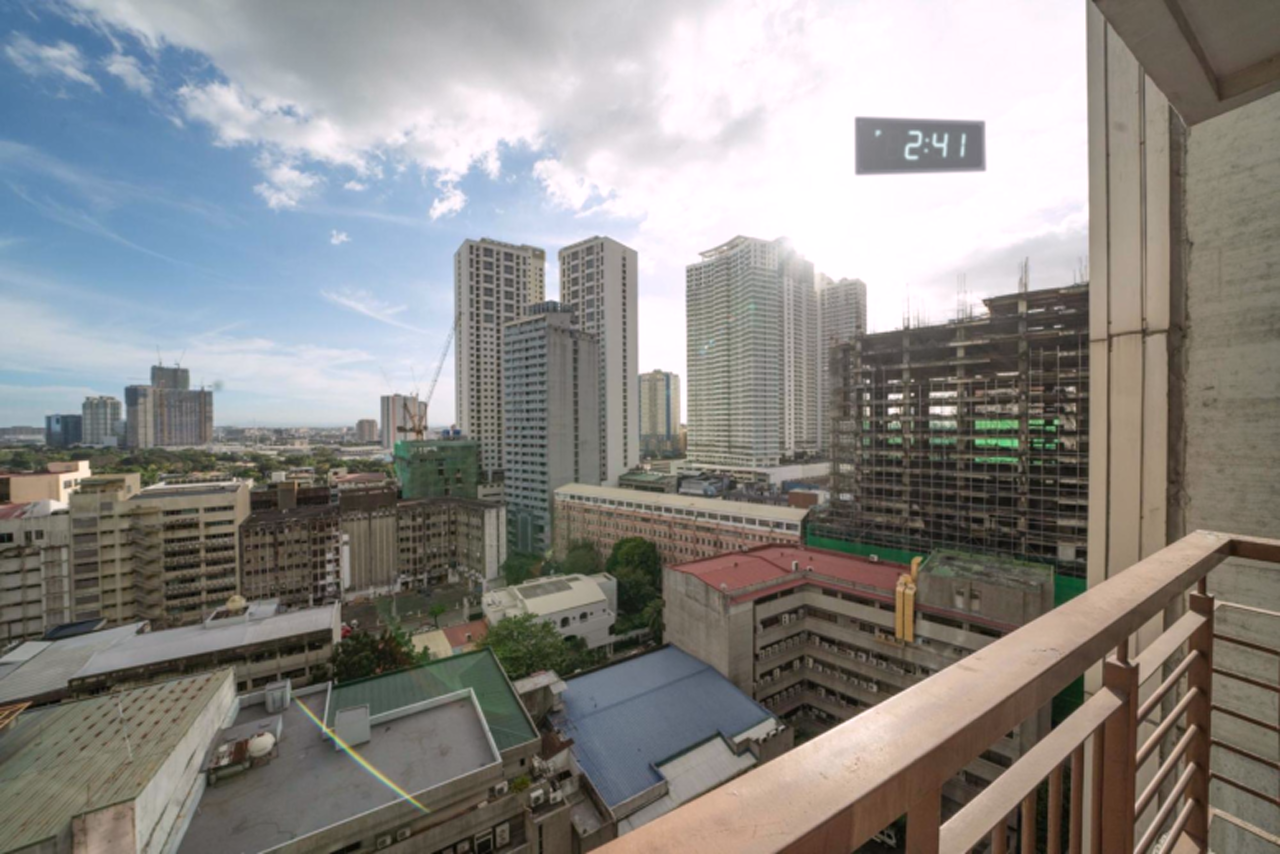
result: 2 h 41 min
